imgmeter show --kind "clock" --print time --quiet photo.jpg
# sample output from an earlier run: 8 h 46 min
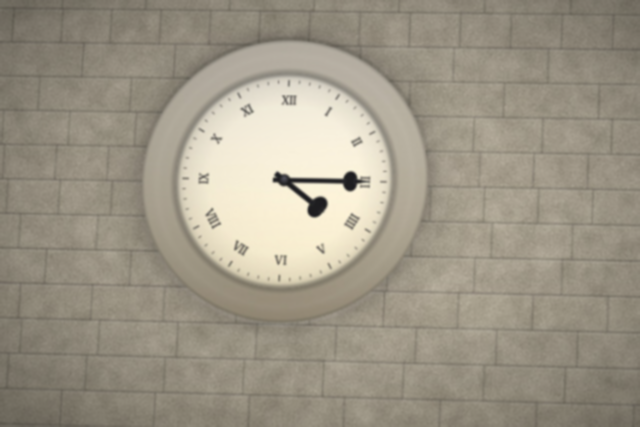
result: 4 h 15 min
